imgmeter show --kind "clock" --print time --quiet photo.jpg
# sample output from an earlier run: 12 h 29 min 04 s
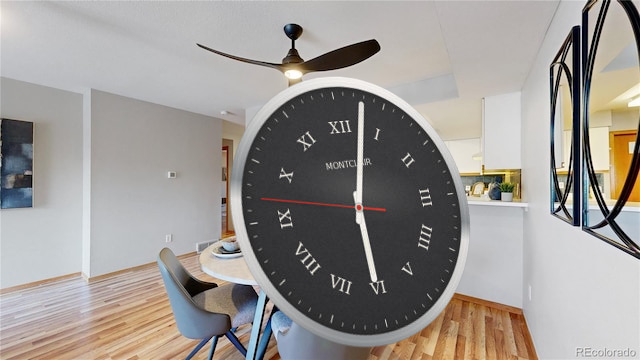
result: 6 h 02 min 47 s
